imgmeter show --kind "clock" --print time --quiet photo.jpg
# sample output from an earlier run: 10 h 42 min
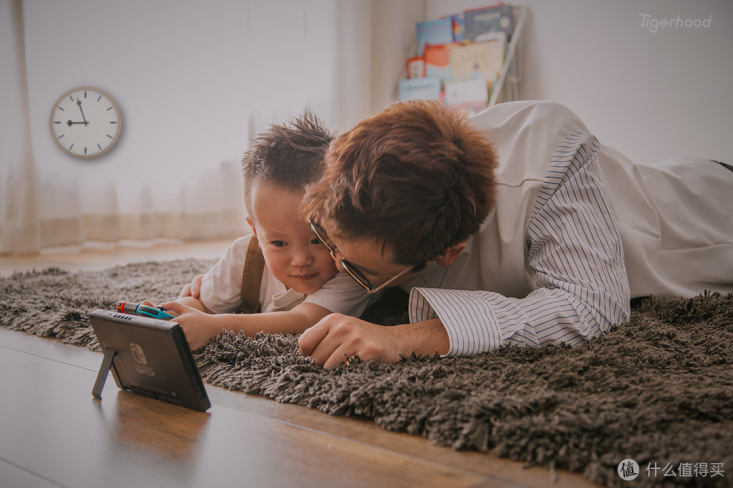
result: 8 h 57 min
